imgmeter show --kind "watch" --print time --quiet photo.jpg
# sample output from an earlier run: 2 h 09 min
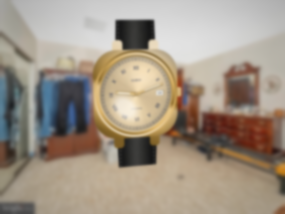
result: 9 h 12 min
